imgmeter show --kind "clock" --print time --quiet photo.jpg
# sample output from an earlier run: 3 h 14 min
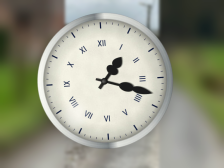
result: 1 h 18 min
